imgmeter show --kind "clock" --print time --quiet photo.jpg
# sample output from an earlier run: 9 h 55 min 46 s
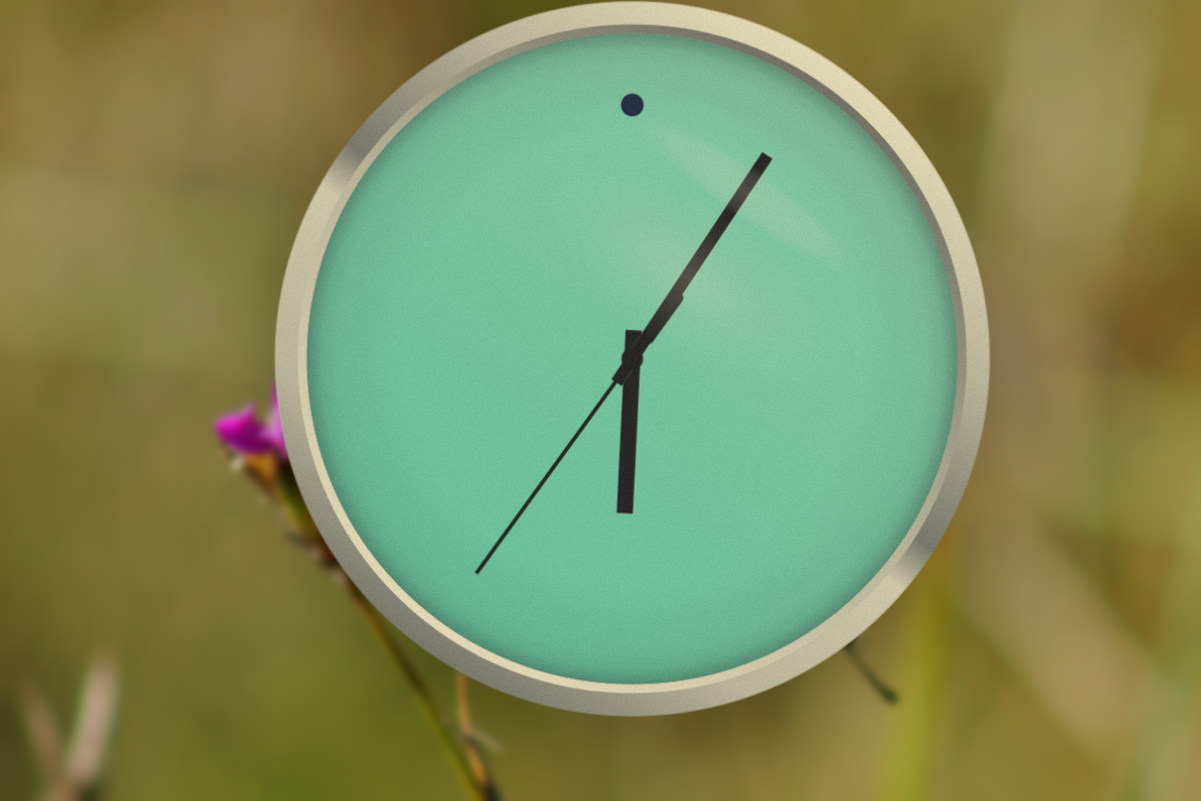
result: 6 h 05 min 36 s
